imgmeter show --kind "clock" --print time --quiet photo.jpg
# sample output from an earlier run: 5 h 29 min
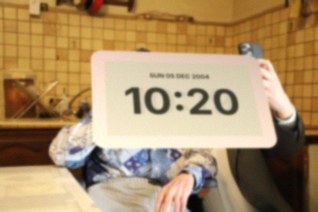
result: 10 h 20 min
